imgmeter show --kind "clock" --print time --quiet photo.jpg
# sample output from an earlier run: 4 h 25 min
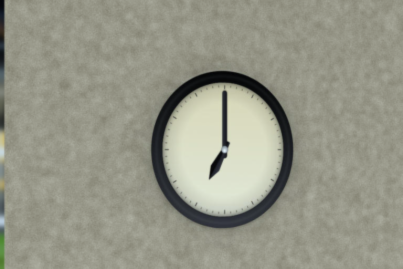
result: 7 h 00 min
